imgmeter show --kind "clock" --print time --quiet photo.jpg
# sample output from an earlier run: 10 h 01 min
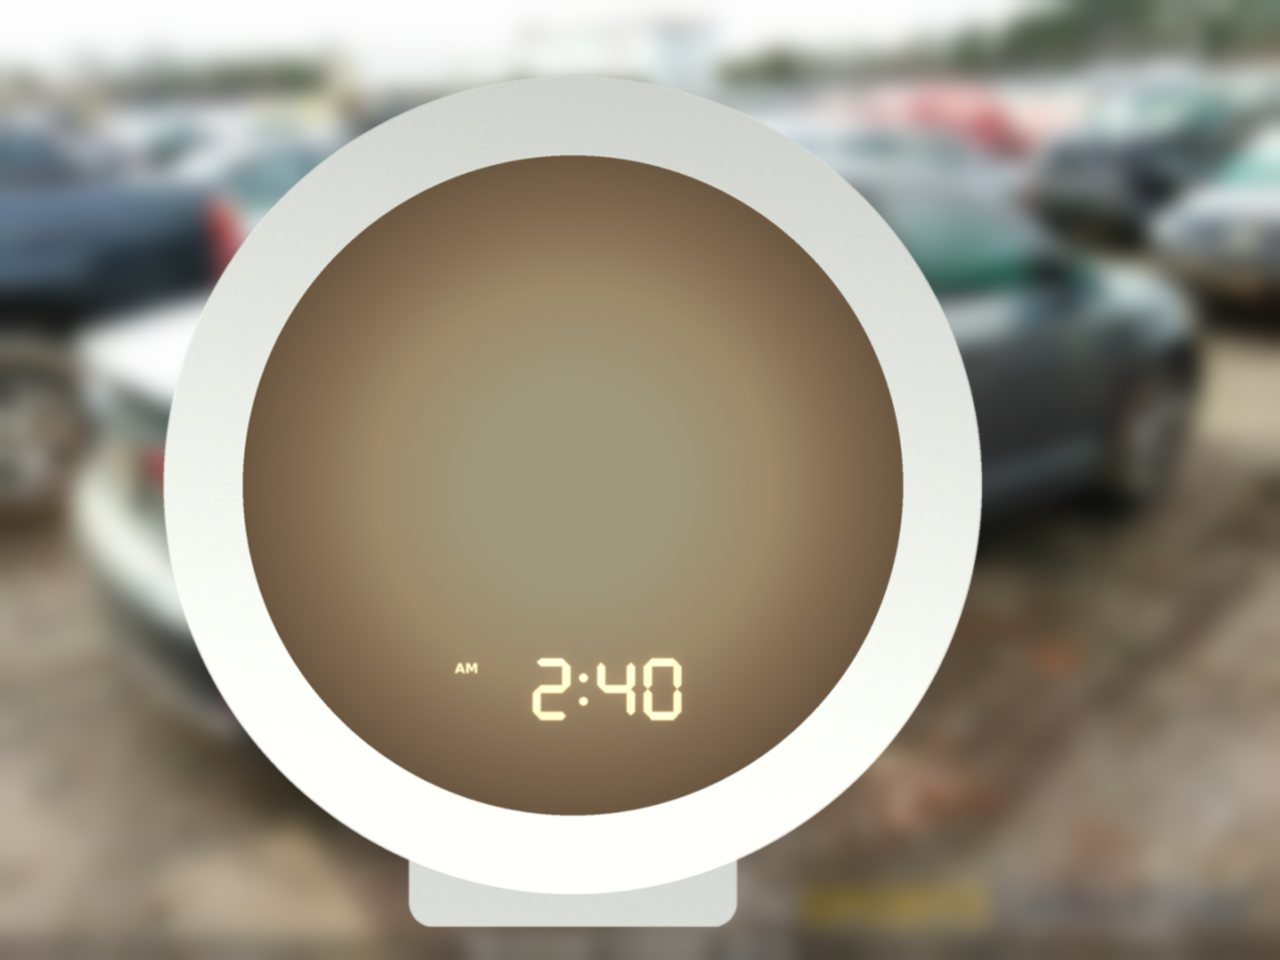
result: 2 h 40 min
